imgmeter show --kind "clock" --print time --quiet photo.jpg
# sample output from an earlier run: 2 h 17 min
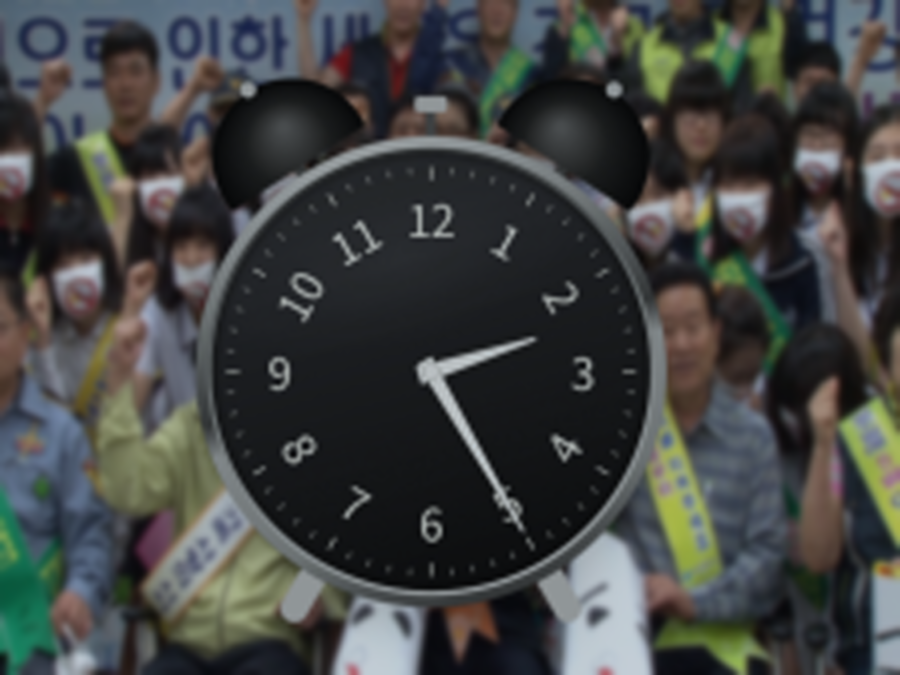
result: 2 h 25 min
